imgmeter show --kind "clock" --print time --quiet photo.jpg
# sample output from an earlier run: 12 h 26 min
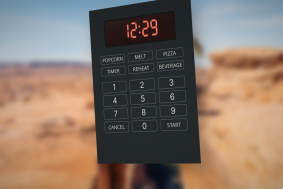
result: 12 h 29 min
